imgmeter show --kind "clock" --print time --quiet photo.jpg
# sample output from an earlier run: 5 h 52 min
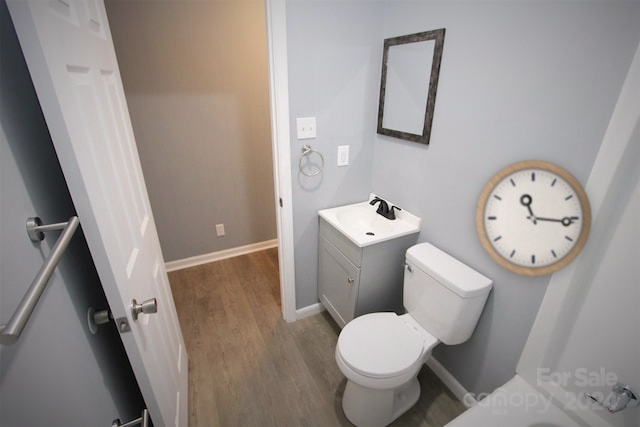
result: 11 h 16 min
